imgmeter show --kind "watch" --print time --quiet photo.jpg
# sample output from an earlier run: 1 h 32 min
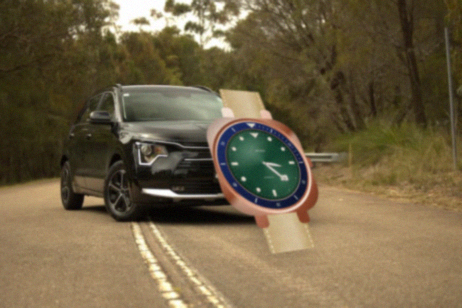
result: 3 h 23 min
